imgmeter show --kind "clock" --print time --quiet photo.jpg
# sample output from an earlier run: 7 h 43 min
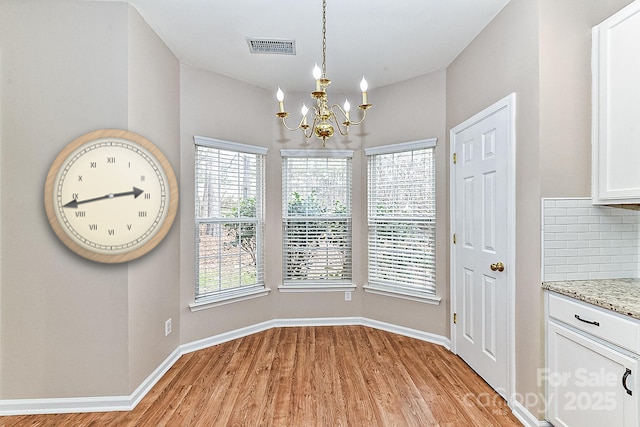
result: 2 h 43 min
